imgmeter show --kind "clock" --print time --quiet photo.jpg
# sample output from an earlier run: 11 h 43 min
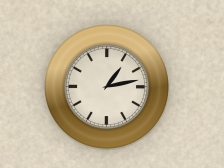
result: 1 h 13 min
